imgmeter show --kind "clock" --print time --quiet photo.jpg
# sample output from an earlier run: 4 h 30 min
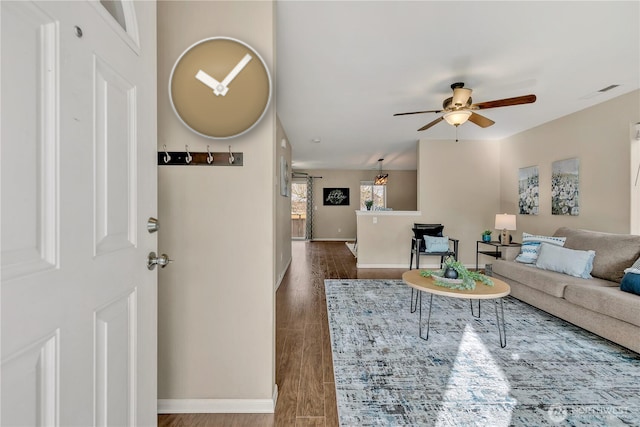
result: 10 h 07 min
